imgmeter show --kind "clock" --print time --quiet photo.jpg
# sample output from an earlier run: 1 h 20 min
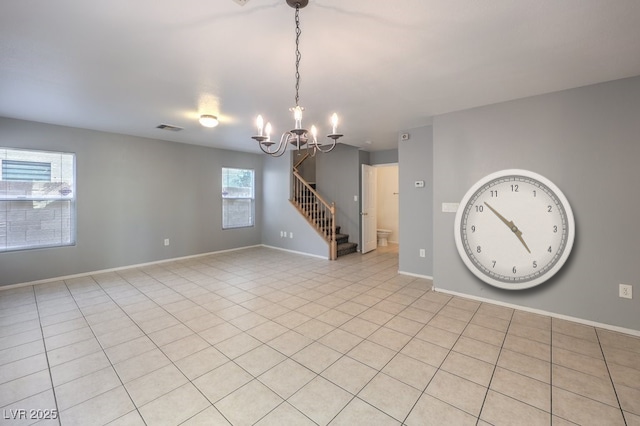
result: 4 h 52 min
